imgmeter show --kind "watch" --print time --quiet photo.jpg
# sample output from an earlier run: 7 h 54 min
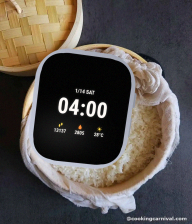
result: 4 h 00 min
